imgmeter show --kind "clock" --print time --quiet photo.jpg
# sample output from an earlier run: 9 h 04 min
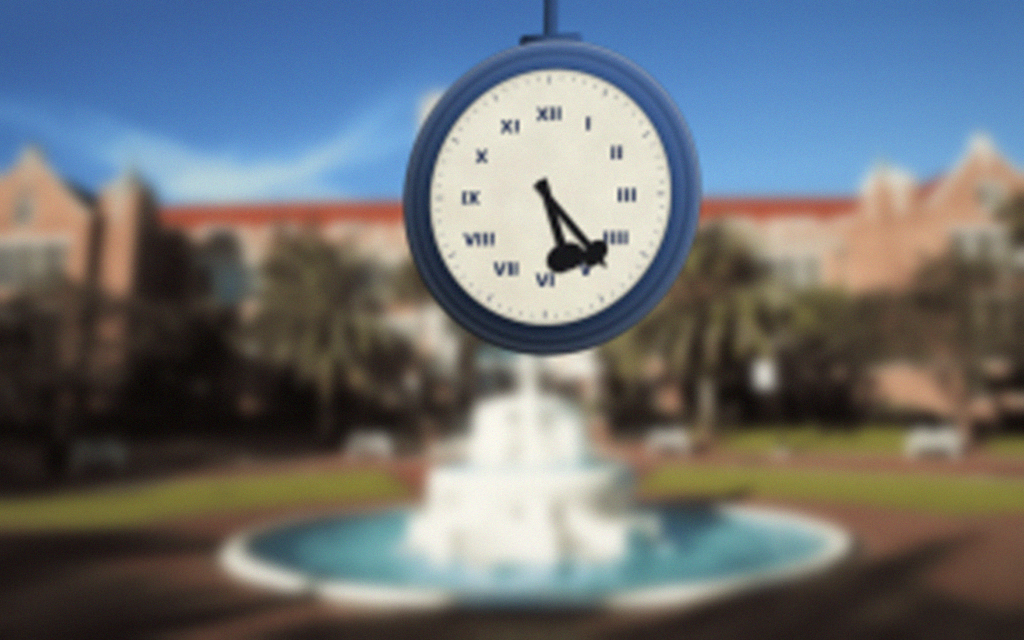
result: 5 h 23 min
